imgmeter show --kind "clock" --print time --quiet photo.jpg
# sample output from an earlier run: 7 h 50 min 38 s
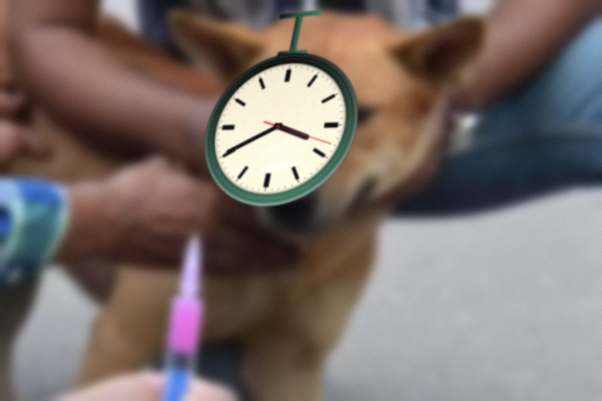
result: 3 h 40 min 18 s
